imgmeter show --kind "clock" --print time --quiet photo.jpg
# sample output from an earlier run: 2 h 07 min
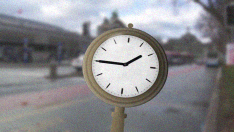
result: 1 h 45 min
